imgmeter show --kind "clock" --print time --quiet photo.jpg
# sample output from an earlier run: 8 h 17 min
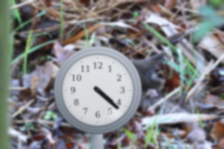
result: 4 h 22 min
